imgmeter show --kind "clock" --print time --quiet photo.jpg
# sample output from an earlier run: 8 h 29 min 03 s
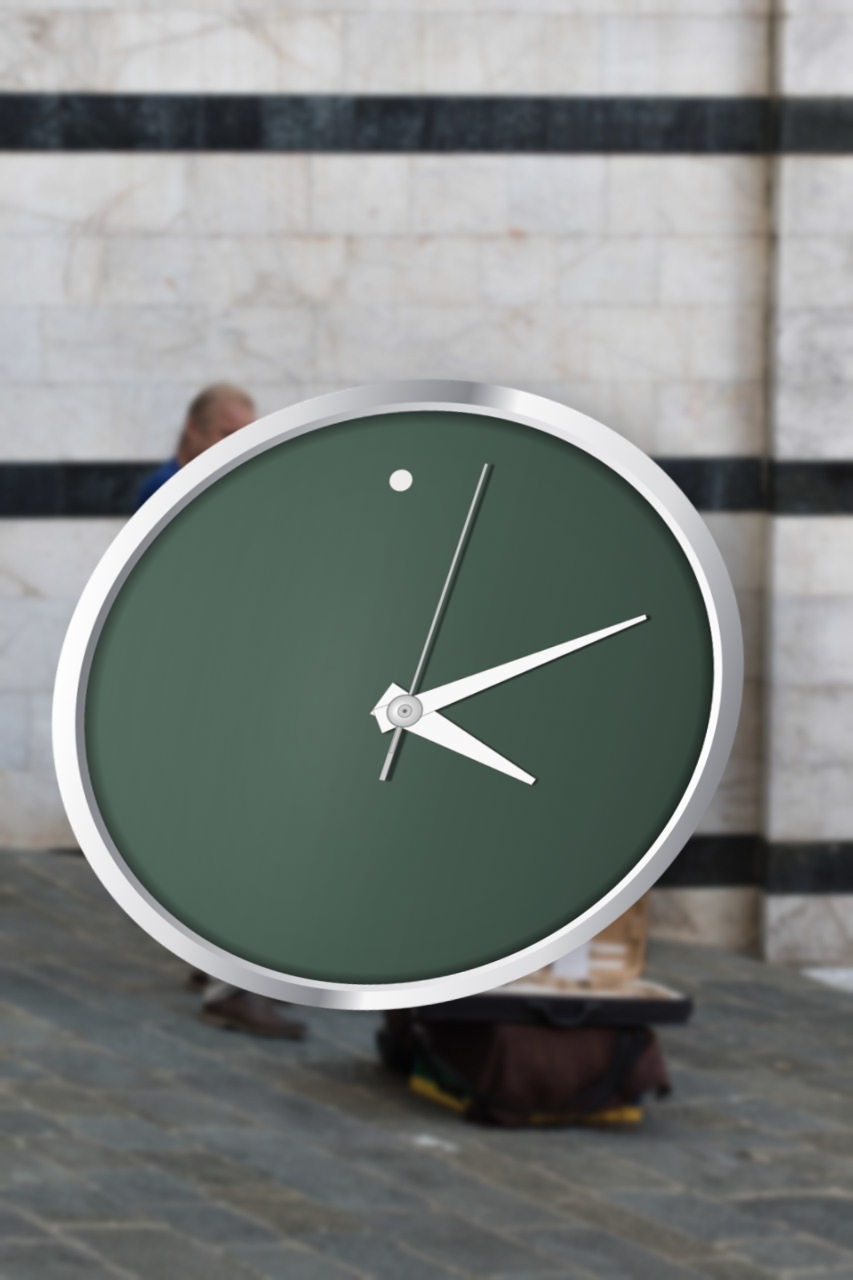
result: 4 h 12 min 03 s
